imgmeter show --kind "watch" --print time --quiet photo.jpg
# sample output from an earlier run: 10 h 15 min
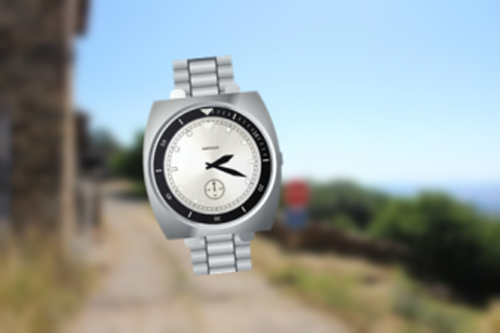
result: 2 h 19 min
